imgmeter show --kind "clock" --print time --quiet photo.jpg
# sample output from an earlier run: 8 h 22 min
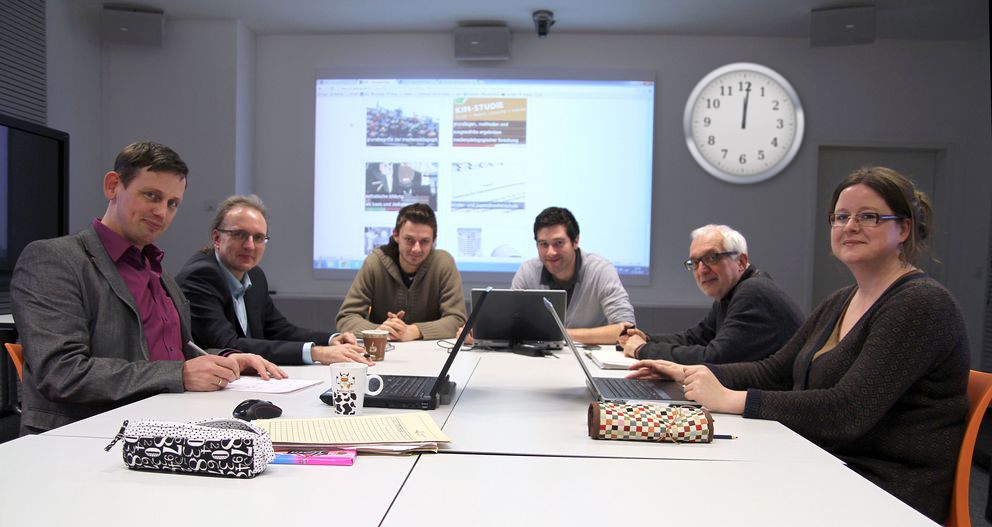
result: 12 h 01 min
